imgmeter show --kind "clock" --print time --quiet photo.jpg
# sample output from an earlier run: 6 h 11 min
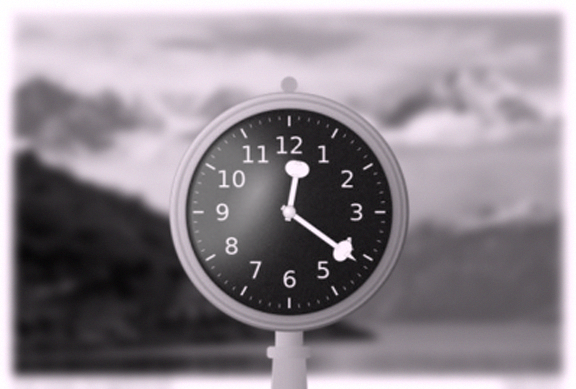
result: 12 h 21 min
